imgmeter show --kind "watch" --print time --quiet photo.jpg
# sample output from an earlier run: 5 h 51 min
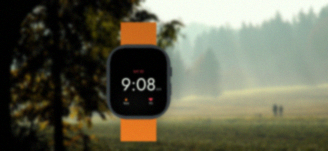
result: 9 h 08 min
